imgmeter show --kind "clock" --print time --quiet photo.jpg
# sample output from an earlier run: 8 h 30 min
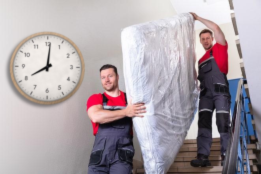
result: 8 h 01 min
